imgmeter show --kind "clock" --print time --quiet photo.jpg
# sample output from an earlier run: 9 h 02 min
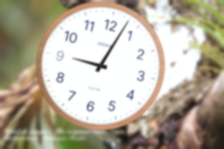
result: 9 h 03 min
